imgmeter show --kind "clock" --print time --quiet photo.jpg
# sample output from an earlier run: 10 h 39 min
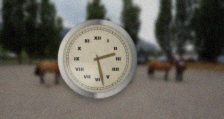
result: 2 h 28 min
